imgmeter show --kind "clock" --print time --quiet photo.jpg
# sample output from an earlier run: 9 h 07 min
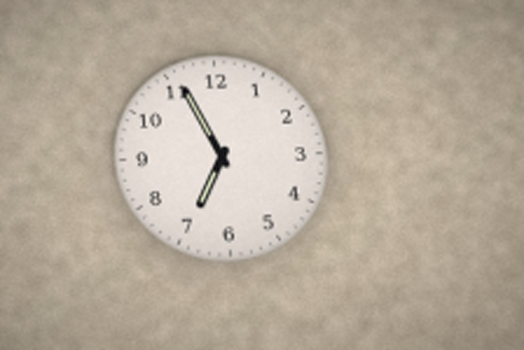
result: 6 h 56 min
